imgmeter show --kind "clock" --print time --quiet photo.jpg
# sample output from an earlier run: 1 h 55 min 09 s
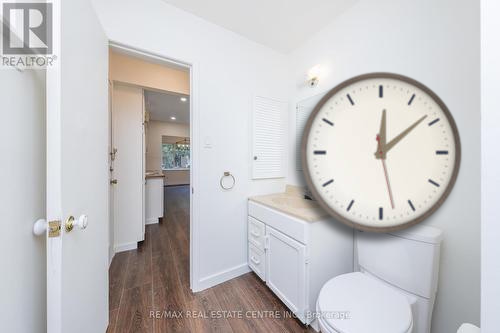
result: 12 h 08 min 28 s
